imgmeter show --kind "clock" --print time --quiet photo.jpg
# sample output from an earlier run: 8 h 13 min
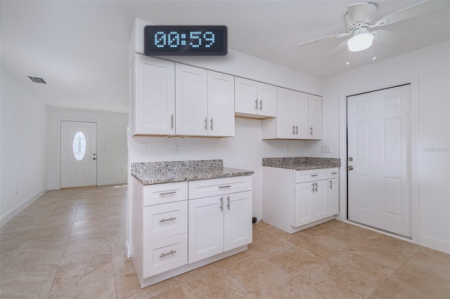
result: 0 h 59 min
